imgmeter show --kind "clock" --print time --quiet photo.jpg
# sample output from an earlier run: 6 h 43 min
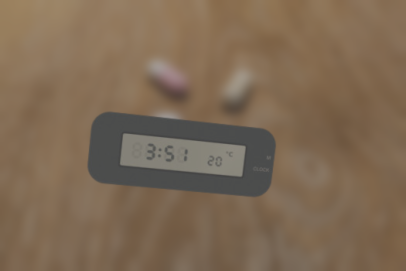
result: 3 h 51 min
